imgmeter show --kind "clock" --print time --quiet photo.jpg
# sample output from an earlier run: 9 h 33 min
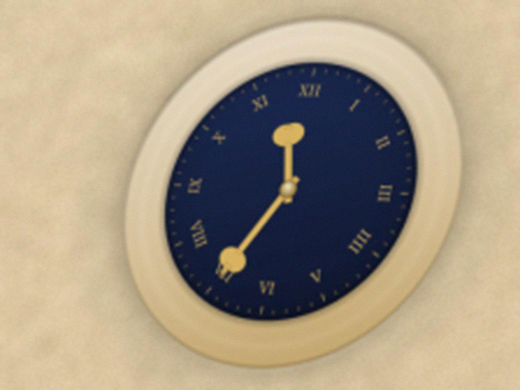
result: 11 h 35 min
